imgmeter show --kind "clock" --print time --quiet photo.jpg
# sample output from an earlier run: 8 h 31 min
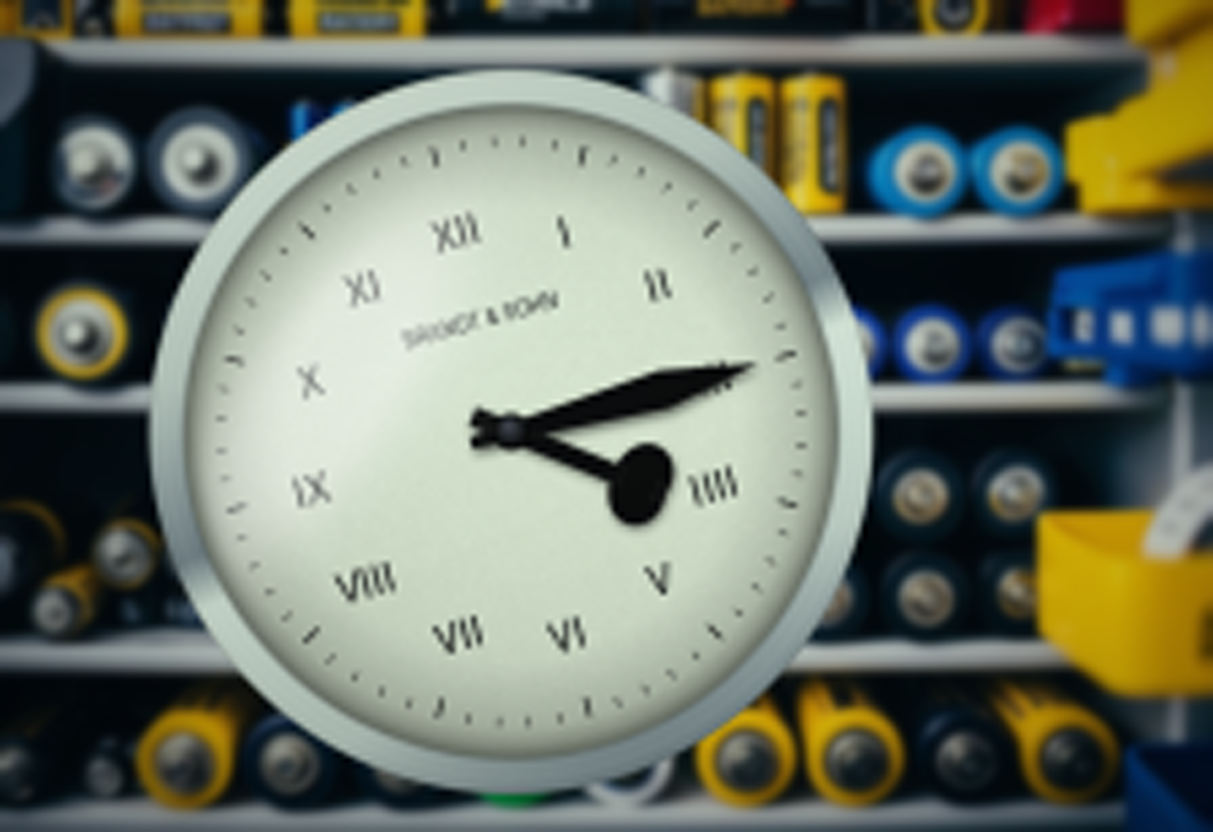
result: 4 h 15 min
